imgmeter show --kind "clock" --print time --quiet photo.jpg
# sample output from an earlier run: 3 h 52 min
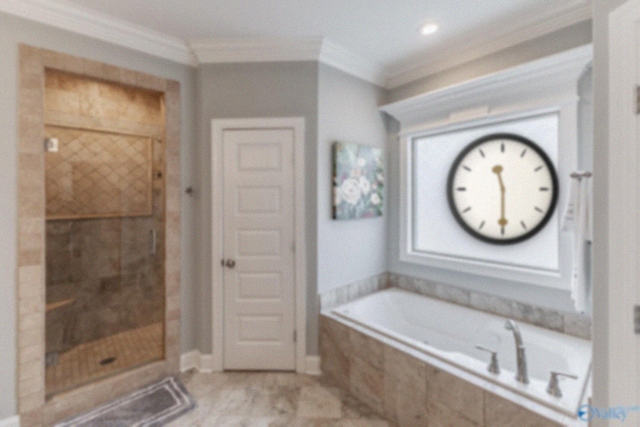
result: 11 h 30 min
